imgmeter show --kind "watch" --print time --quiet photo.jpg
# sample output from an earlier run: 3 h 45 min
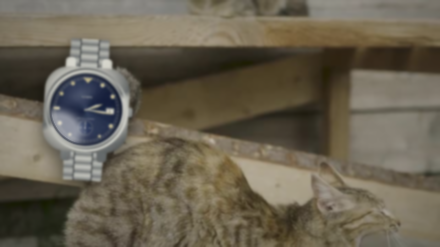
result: 2 h 16 min
